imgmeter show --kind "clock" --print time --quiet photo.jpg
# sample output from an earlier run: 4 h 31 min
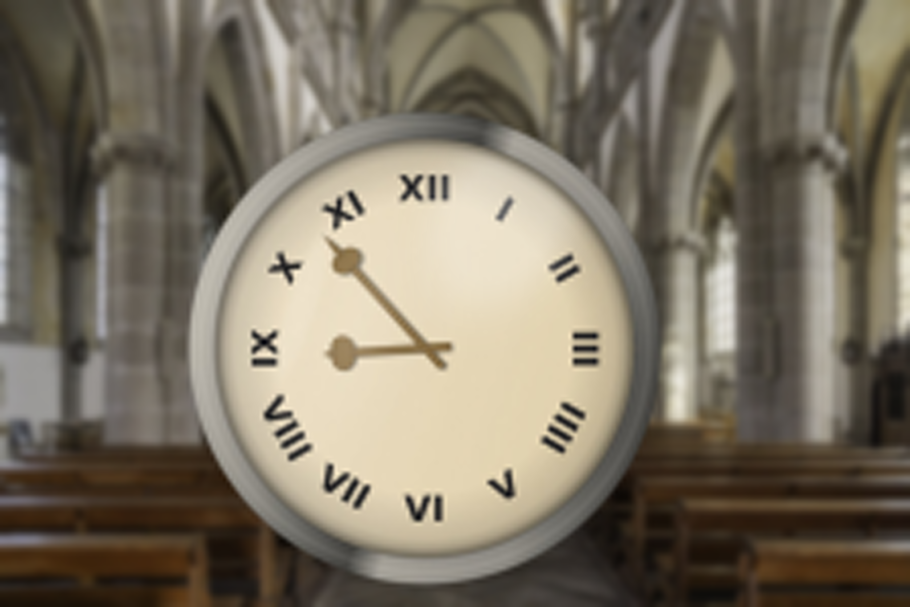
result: 8 h 53 min
